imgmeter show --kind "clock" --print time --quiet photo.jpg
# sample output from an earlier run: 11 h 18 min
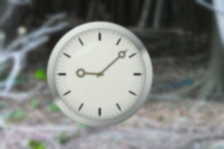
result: 9 h 08 min
